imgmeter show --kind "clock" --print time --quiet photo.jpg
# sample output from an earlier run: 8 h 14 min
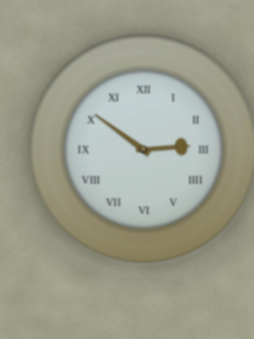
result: 2 h 51 min
